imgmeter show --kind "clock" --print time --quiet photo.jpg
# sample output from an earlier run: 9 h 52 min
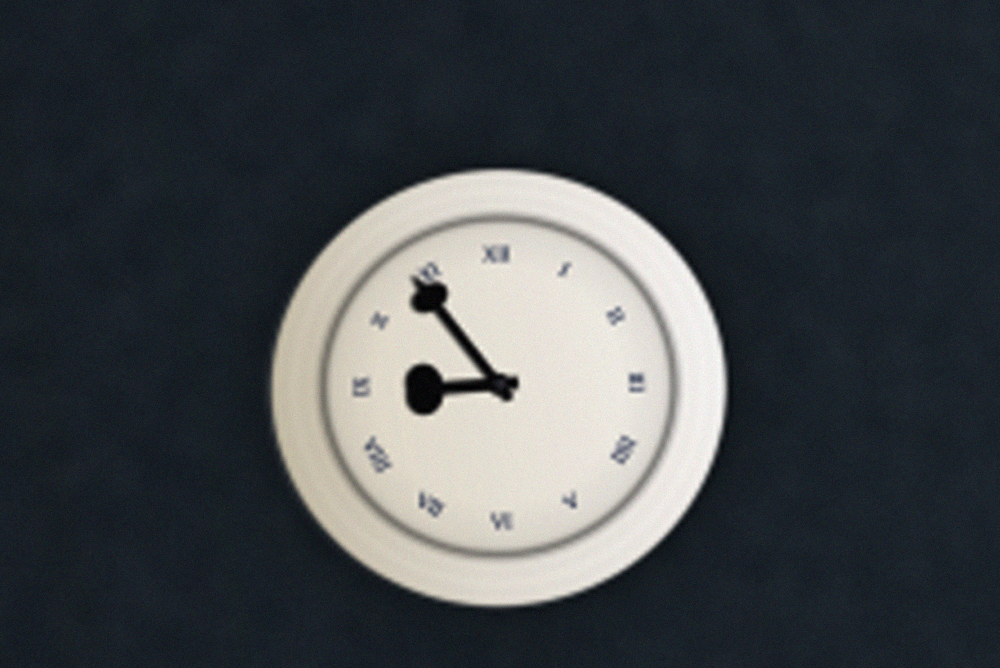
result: 8 h 54 min
